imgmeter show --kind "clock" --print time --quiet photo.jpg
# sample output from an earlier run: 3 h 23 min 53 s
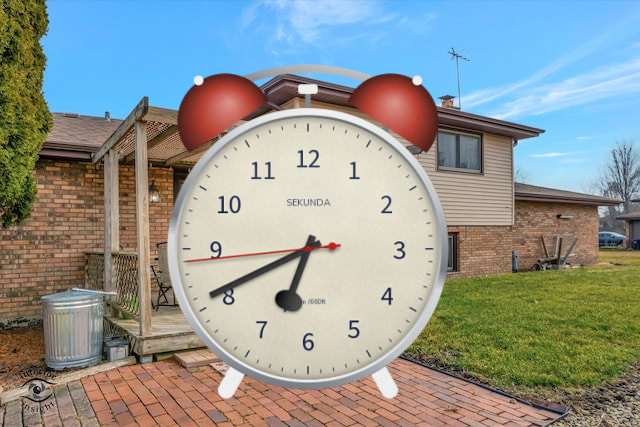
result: 6 h 40 min 44 s
